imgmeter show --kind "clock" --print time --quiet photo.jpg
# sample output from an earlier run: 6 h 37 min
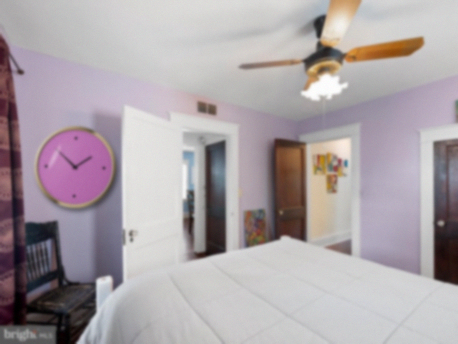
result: 1 h 52 min
